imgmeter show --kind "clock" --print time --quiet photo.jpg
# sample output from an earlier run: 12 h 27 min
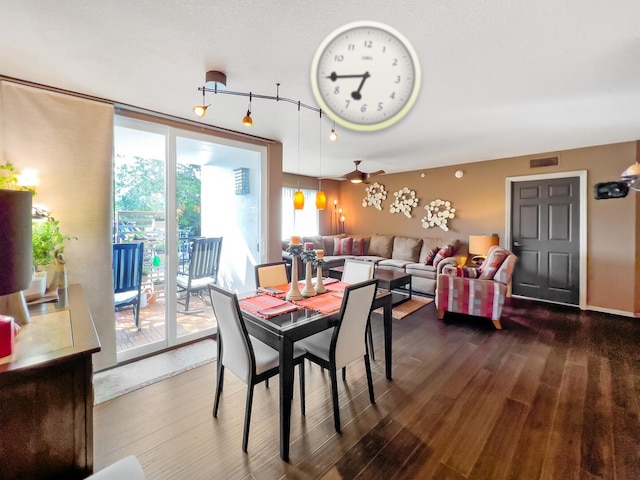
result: 6 h 44 min
